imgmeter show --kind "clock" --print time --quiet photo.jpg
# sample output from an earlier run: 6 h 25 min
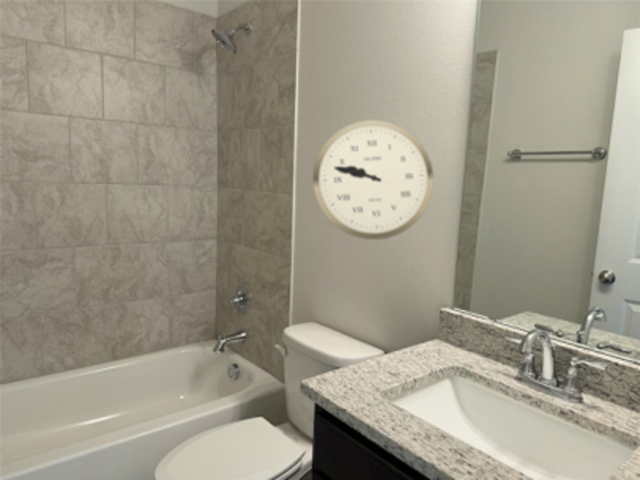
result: 9 h 48 min
